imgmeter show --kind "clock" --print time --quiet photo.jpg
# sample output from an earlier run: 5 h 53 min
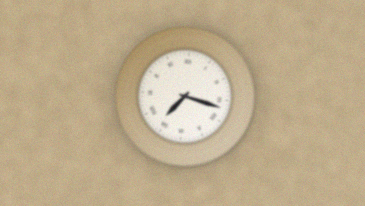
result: 7 h 17 min
